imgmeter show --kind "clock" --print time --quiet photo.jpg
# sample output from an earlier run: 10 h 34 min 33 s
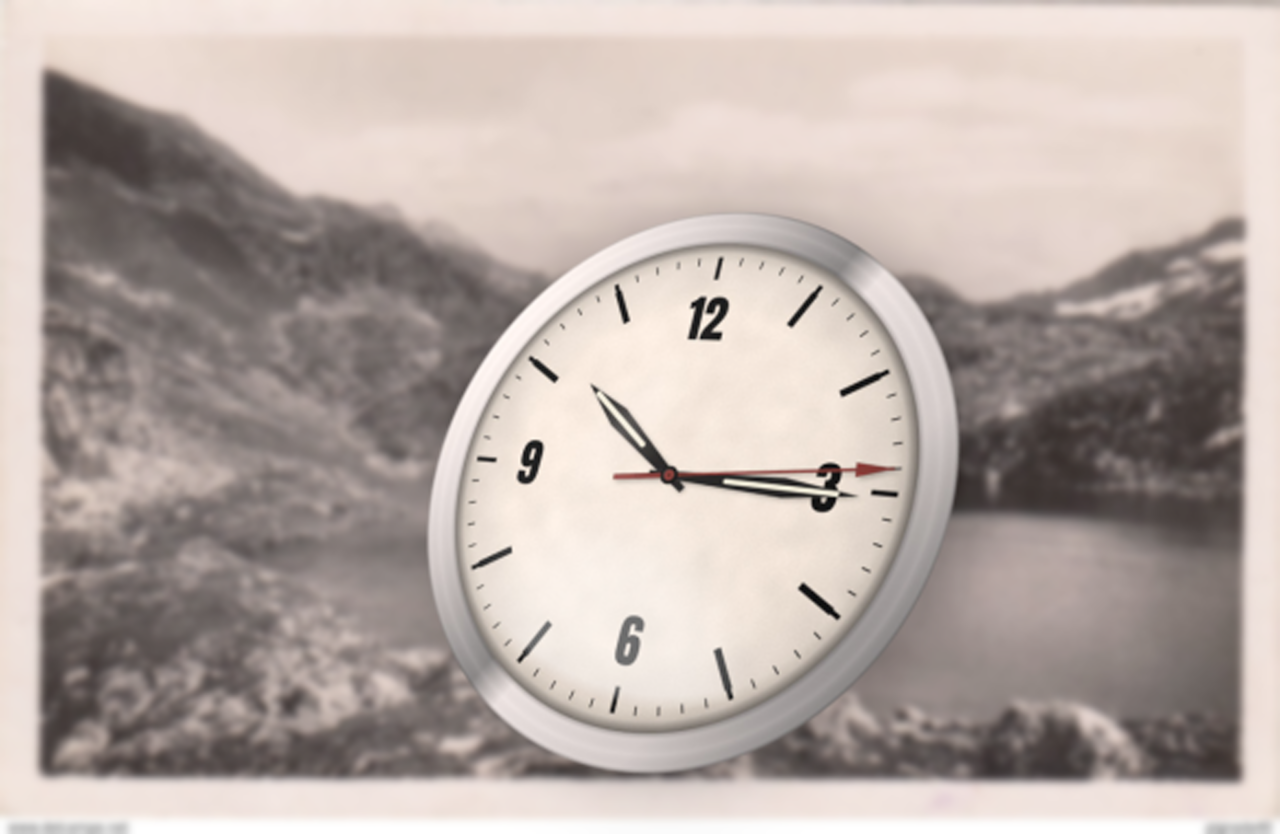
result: 10 h 15 min 14 s
